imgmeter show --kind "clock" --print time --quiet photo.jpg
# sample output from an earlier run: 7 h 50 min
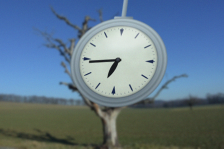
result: 6 h 44 min
